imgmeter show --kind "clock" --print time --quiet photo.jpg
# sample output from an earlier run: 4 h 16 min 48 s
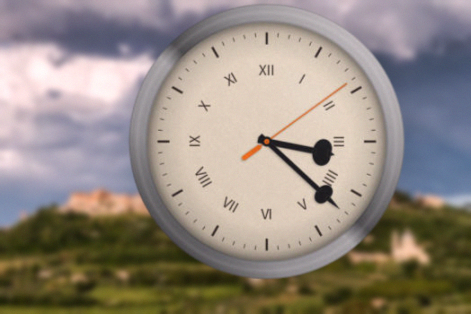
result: 3 h 22 min 09 s
